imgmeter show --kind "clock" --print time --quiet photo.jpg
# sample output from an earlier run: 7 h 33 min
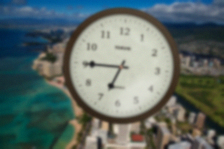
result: 6 h 45 min
